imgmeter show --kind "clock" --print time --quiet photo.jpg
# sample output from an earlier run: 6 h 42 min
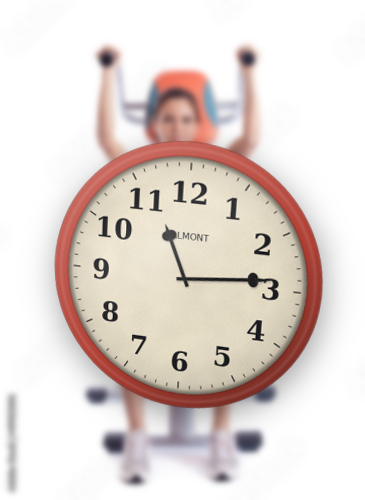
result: 11 h 14 min
